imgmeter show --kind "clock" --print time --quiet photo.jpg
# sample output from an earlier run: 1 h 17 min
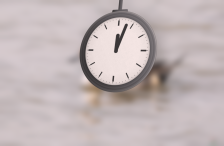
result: 12 h 03 min
